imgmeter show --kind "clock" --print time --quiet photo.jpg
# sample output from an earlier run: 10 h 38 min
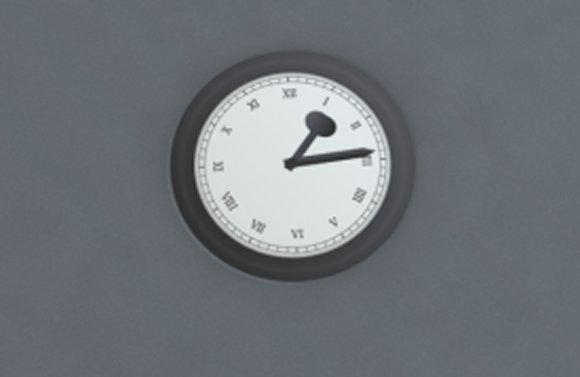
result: 1 h 14 min
